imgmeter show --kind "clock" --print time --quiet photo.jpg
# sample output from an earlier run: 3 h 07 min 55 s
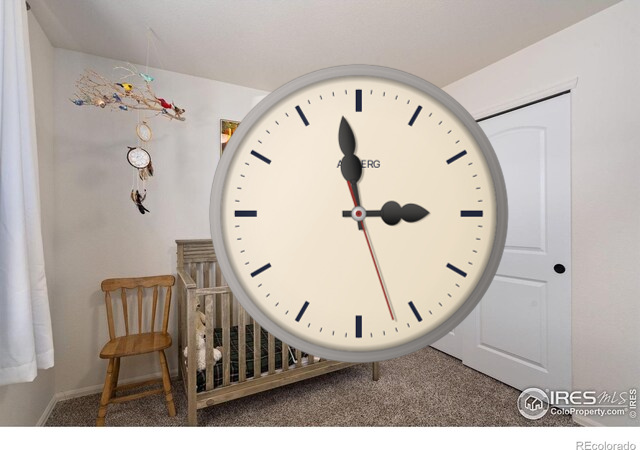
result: 2 h 58 min 27 s
